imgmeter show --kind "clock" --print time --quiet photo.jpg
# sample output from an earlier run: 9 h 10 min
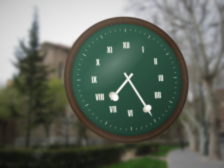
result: 7 h 25 min
